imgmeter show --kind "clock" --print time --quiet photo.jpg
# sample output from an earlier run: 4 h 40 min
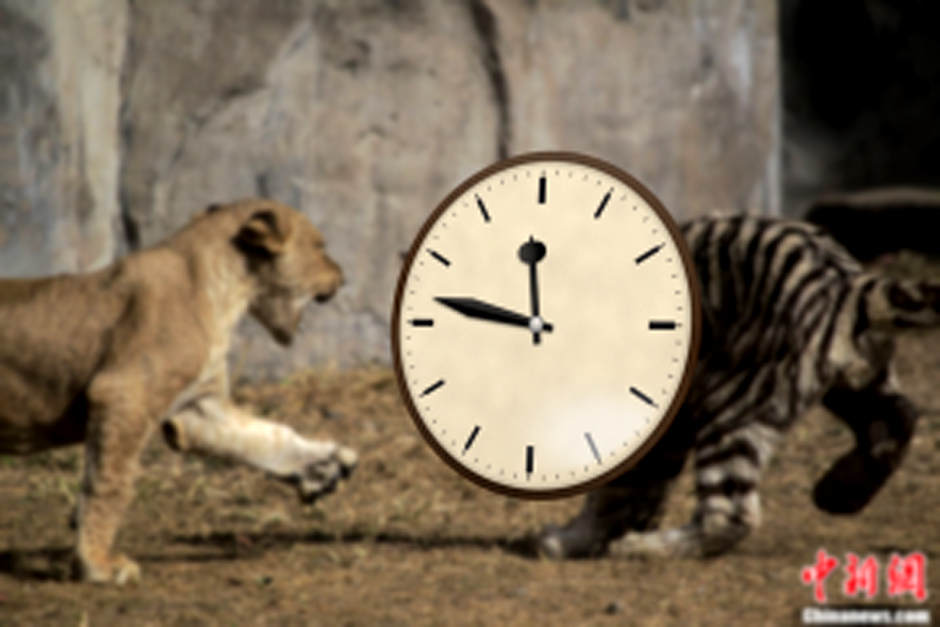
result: 11 h 47 min
